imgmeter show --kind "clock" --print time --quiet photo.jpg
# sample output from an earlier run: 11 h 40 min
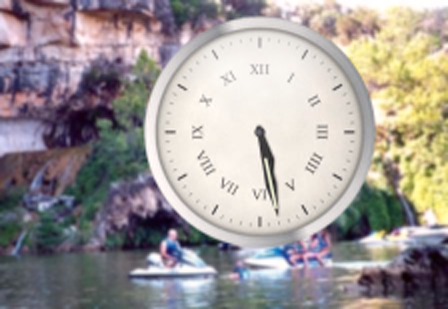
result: 5 h 28 min
